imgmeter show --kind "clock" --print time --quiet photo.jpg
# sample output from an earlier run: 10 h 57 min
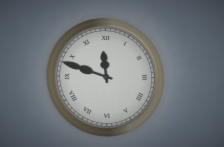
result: 11 h 48 min
